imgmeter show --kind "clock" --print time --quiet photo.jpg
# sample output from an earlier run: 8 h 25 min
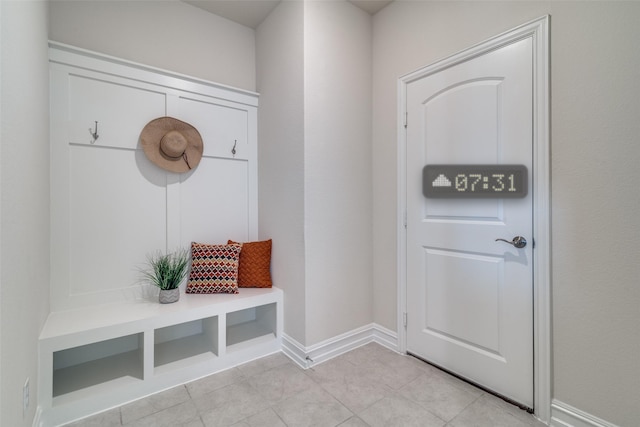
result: 7 h 31 min
